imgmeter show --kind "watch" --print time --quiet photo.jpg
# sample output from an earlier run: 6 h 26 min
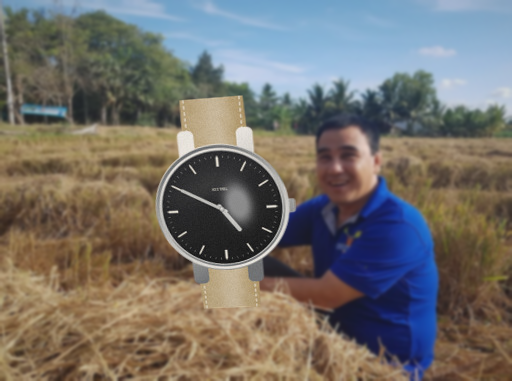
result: 4 h 50 min
